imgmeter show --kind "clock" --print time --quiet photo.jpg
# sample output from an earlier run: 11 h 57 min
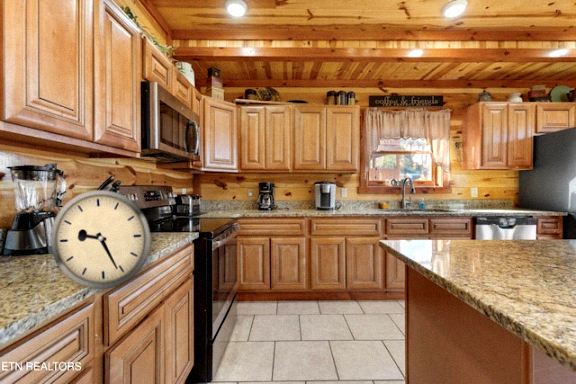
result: 9 h 26 min
